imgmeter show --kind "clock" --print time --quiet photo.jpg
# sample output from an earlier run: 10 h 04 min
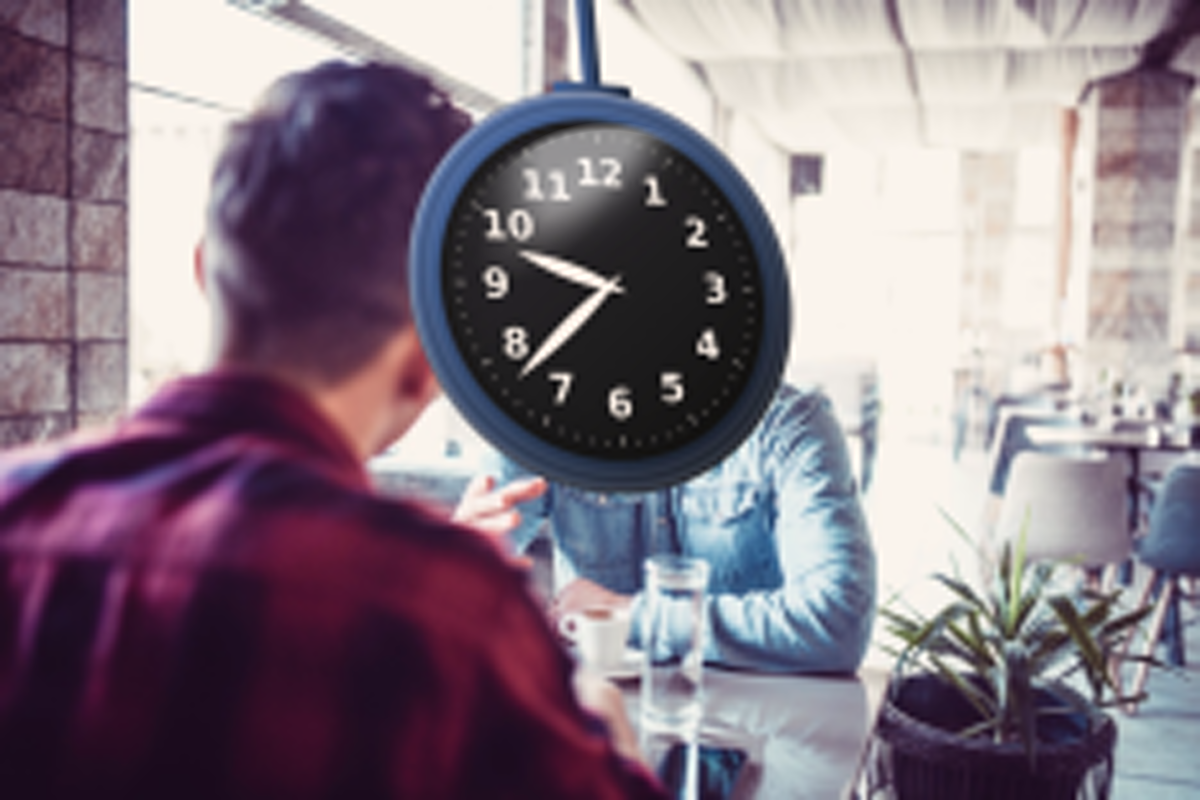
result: 9 h 38 min
